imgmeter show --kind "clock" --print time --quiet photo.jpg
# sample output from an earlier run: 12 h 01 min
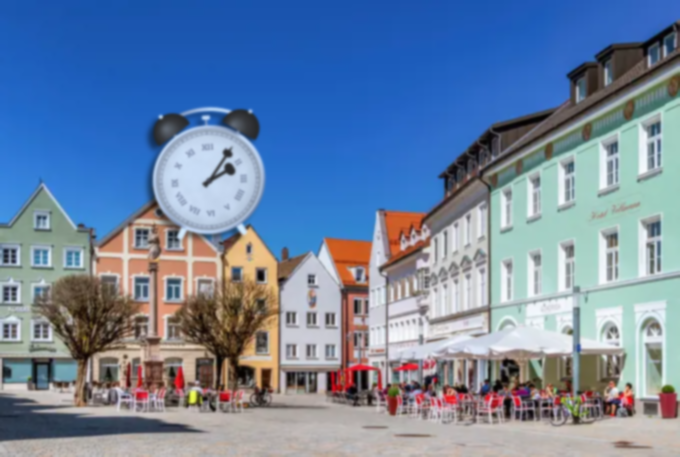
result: 2 h 06 min
